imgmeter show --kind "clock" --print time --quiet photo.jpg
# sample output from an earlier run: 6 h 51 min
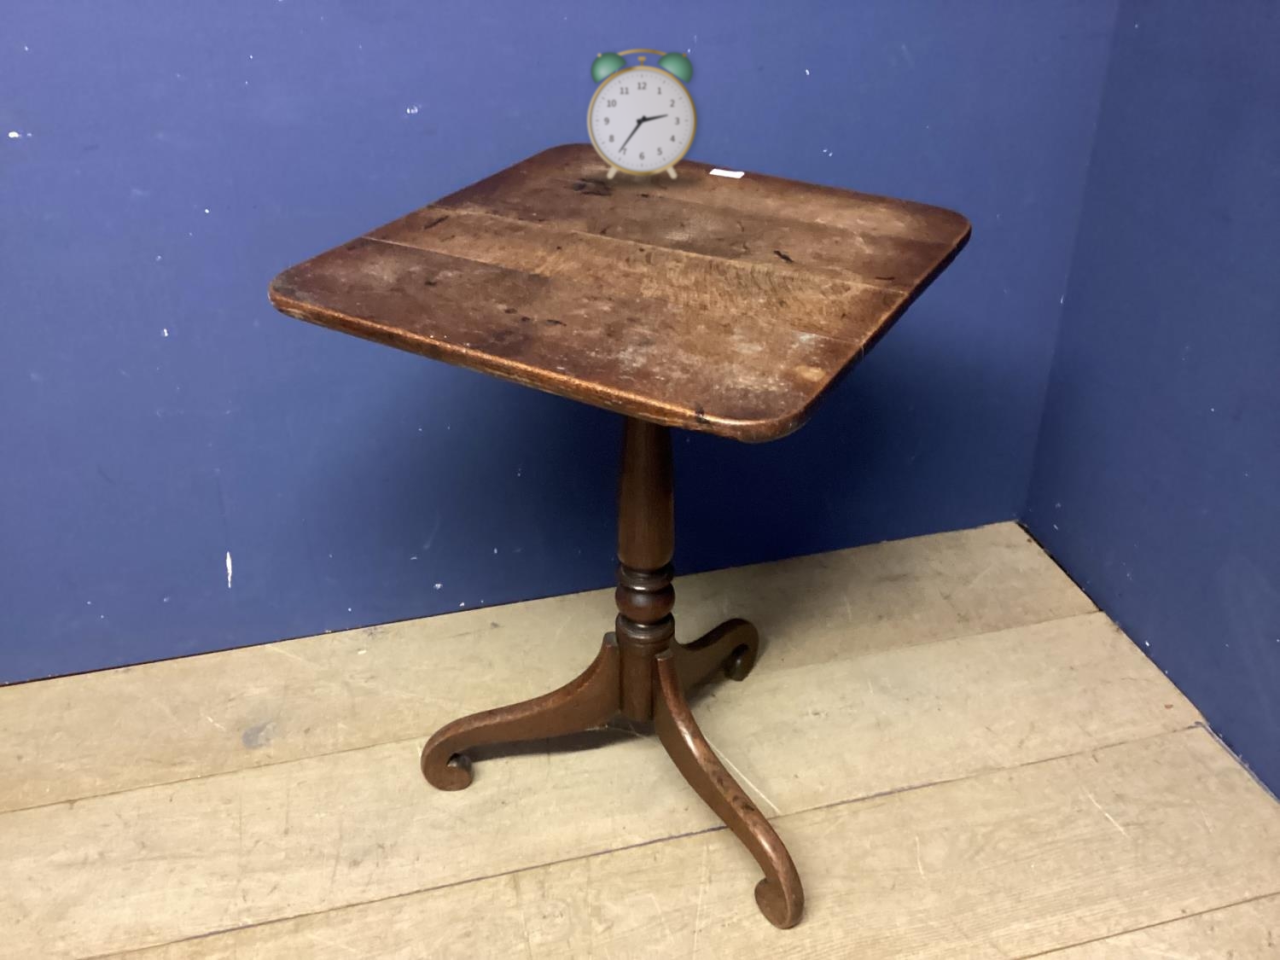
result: 2 h 36 min
